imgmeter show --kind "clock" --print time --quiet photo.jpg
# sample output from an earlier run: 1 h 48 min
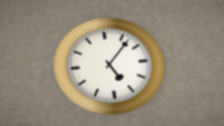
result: 5 h 07 min
